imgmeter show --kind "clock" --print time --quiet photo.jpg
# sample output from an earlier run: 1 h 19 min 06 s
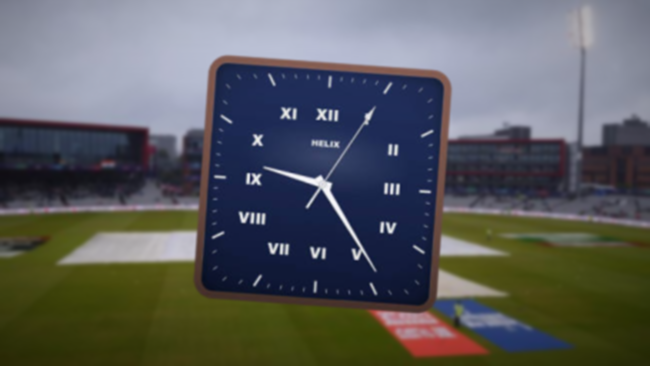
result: 9 h 24 min 05 s
